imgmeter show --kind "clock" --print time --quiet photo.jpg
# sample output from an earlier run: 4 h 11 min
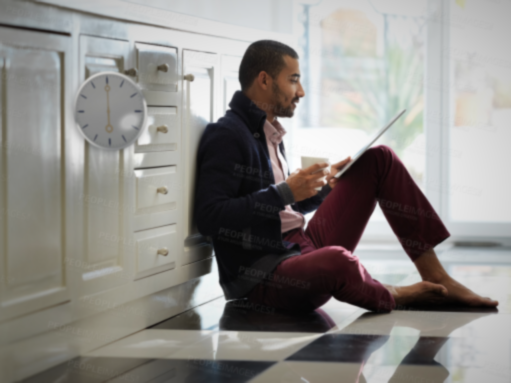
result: 6 h 00 min
